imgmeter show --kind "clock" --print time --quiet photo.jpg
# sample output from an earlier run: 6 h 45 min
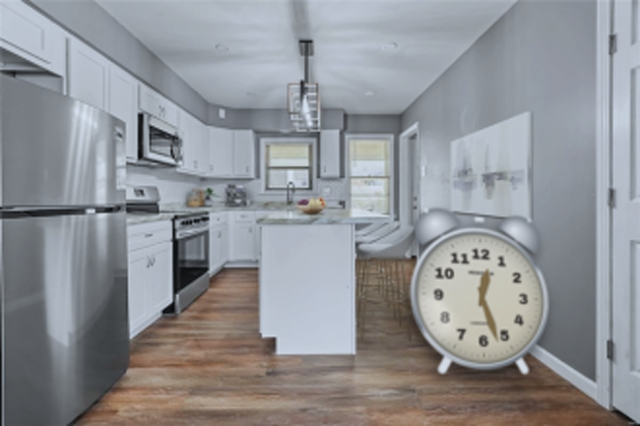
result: 12 h 27 min
